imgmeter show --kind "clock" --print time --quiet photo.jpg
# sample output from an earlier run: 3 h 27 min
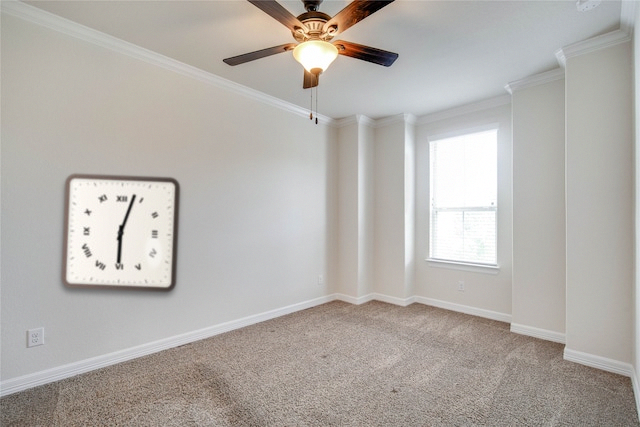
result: 6 h 03 min
